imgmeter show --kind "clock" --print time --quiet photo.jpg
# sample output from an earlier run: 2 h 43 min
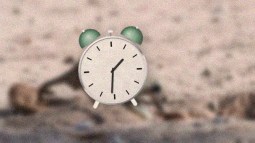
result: 1 h 31 min
